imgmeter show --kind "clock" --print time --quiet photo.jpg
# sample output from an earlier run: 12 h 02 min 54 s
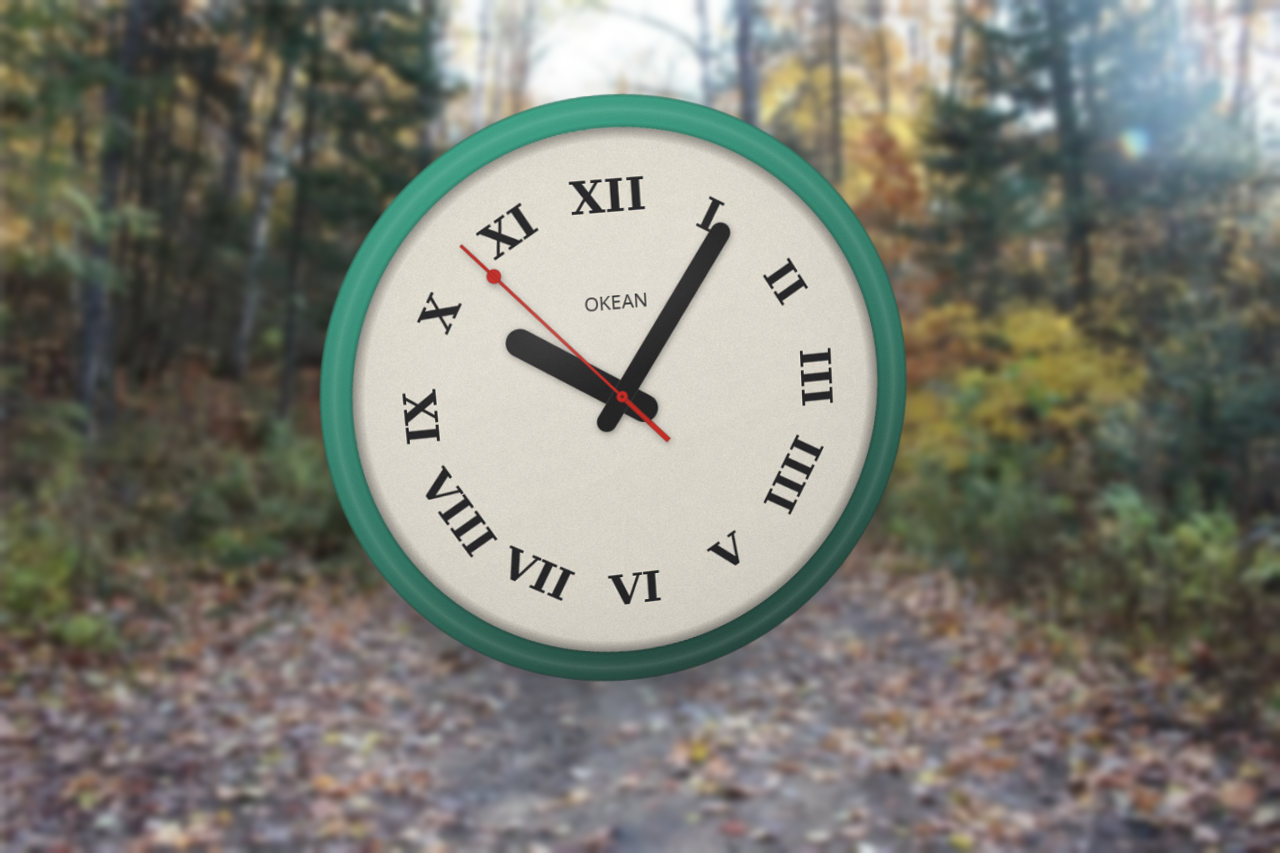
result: 10 h 05 min 53 s
